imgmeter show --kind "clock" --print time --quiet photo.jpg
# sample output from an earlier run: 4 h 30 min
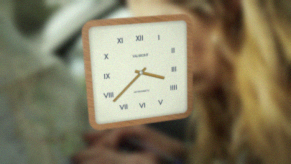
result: 3 h 38 min
